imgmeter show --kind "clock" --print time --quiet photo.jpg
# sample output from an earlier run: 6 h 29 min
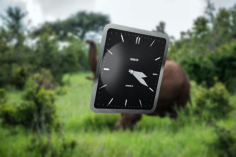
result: 3 h 20 min
